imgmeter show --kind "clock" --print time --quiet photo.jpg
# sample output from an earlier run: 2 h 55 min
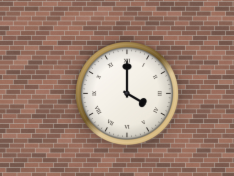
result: 4 h 00 min
